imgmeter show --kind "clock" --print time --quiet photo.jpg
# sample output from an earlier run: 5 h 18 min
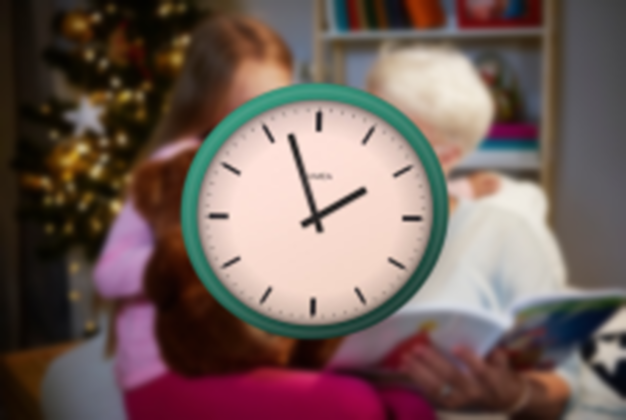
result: 1 h 57 min
